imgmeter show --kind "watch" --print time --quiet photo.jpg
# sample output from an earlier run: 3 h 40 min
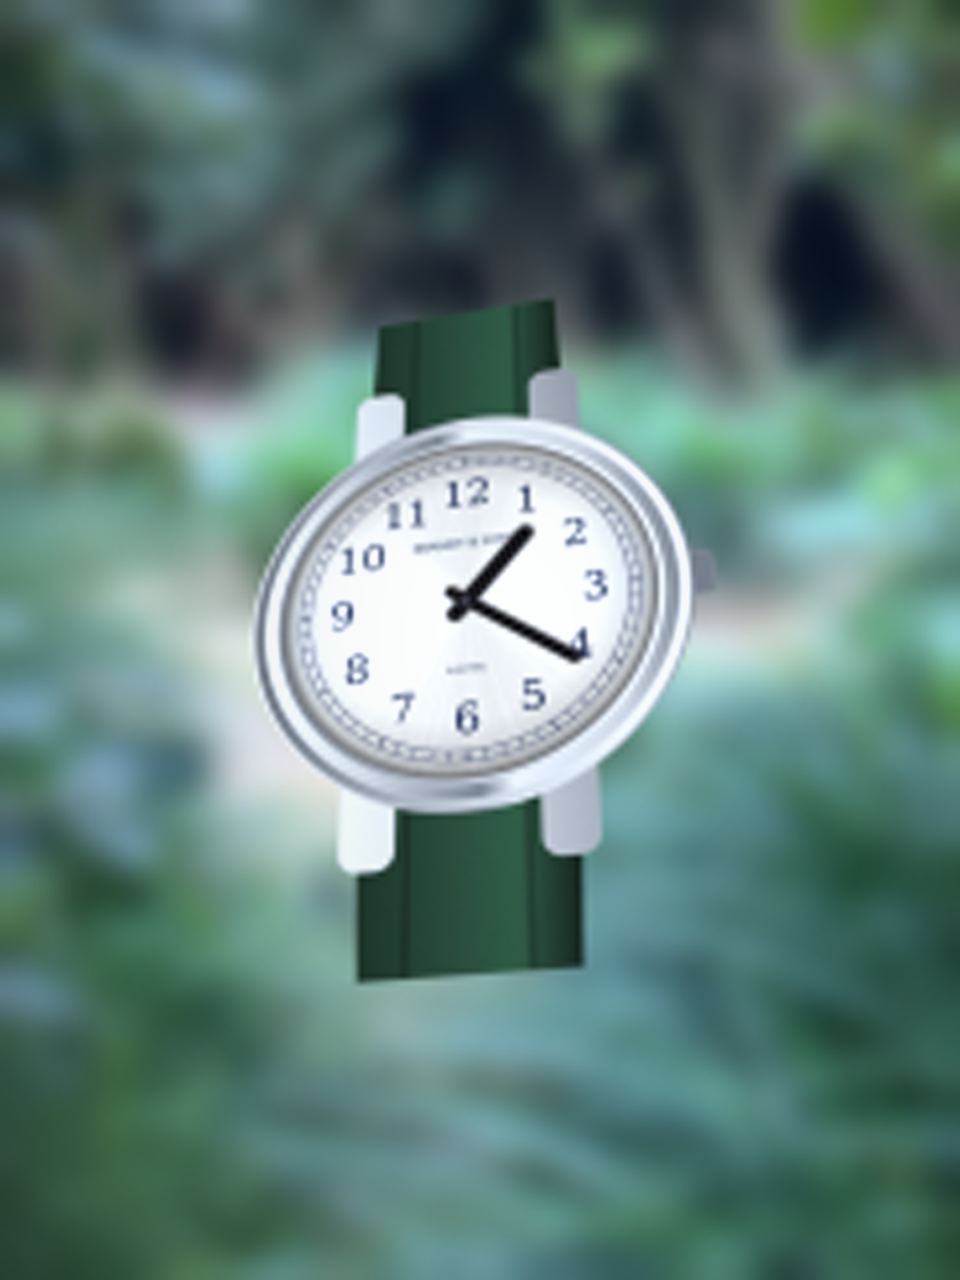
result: 1 h 21 min
